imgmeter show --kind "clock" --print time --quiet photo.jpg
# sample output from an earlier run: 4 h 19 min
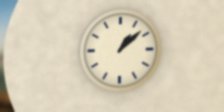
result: 1 h 08 min
